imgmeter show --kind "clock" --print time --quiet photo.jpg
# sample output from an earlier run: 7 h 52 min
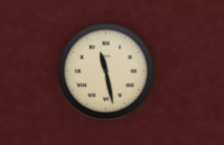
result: 11 h 28 min
